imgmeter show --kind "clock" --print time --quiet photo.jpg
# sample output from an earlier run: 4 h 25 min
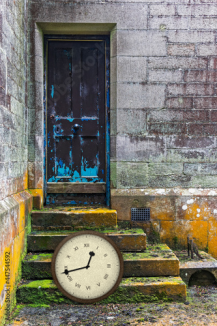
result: 12 h 43 min
